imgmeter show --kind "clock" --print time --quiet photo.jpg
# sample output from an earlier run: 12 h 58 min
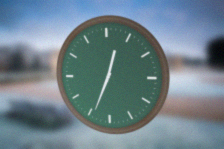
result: 12 h 34 min
